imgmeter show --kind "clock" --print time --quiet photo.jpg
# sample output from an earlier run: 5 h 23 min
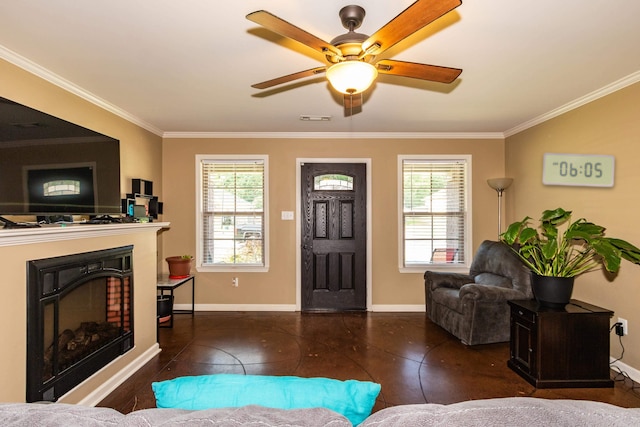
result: 6 h 05 min
